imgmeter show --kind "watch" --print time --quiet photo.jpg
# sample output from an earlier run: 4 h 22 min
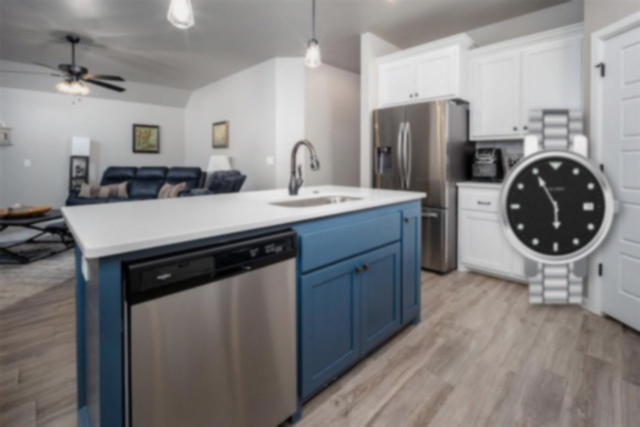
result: 5 h 55 min
